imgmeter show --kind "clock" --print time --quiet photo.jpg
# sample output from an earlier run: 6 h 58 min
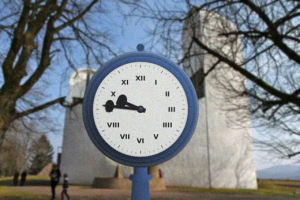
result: 9 h 46 min
